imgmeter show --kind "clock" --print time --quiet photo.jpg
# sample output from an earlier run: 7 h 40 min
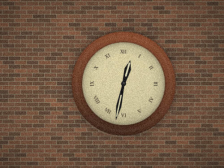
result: 12 h 32 min
